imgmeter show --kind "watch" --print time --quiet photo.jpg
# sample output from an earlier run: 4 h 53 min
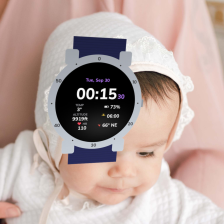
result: 0 h 15 min
